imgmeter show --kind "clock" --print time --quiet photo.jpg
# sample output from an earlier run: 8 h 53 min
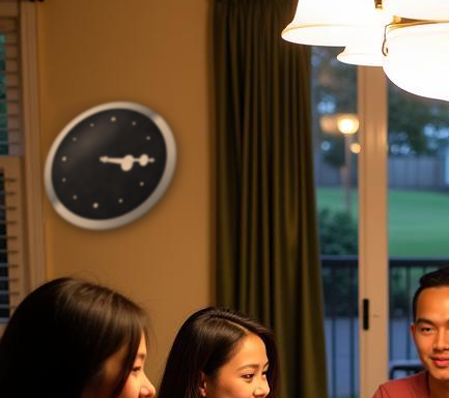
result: 3 h 15 min
